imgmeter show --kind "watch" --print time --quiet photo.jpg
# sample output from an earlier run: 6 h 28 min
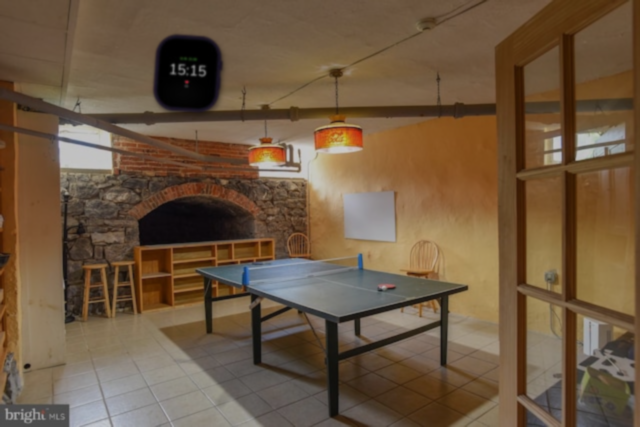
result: 15 h 15 min
